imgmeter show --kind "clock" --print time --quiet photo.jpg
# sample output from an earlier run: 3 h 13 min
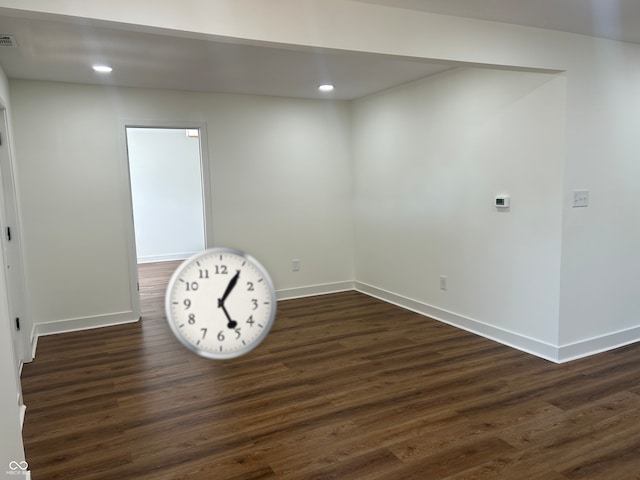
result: 5 h 05 min
